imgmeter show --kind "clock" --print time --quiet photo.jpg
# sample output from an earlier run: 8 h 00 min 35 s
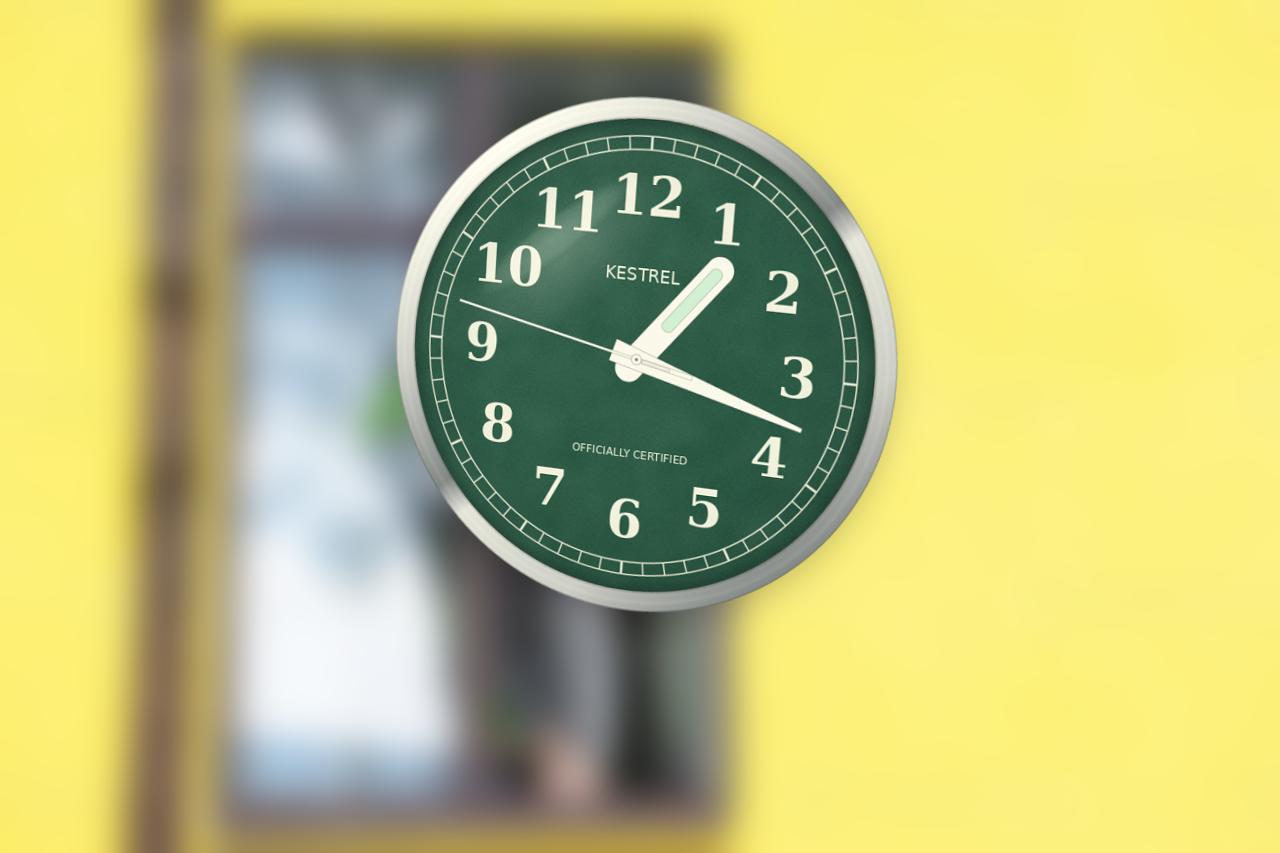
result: 1 h 17 min 47 s
